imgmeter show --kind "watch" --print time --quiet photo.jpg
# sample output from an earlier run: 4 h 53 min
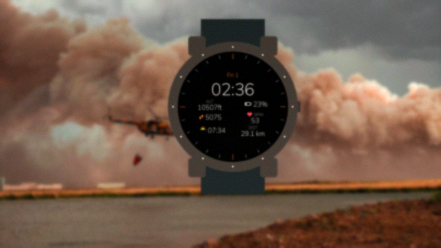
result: 2 h 36 min
